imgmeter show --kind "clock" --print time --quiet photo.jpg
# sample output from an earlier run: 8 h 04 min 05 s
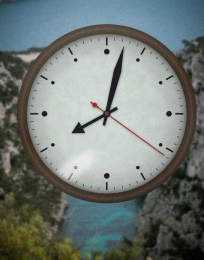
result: 8 h 02 min 21 s
